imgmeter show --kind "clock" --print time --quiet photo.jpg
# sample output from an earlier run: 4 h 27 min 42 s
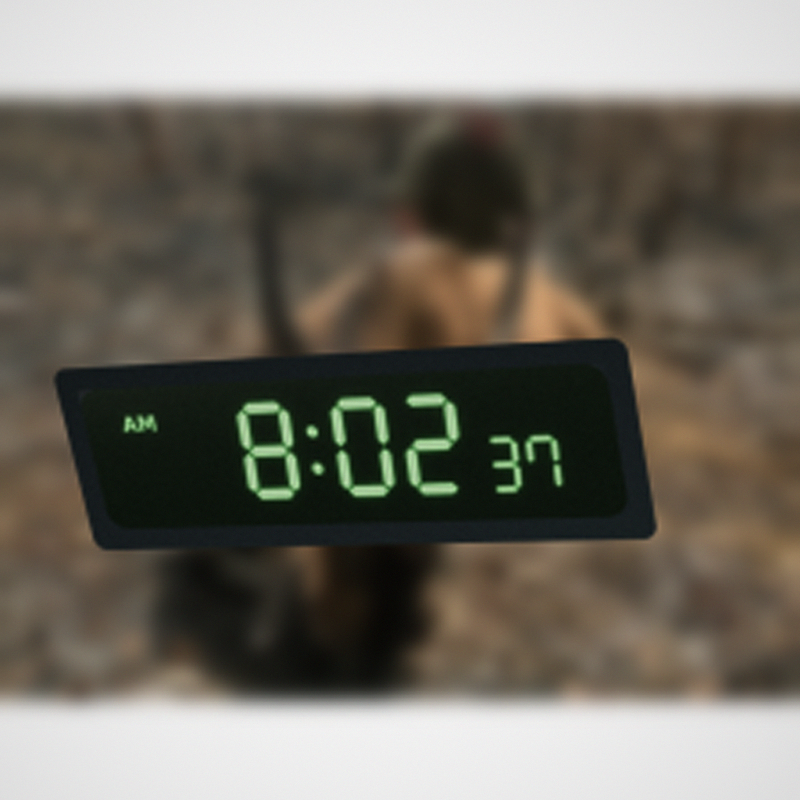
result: 8 h 02 min 37 s
